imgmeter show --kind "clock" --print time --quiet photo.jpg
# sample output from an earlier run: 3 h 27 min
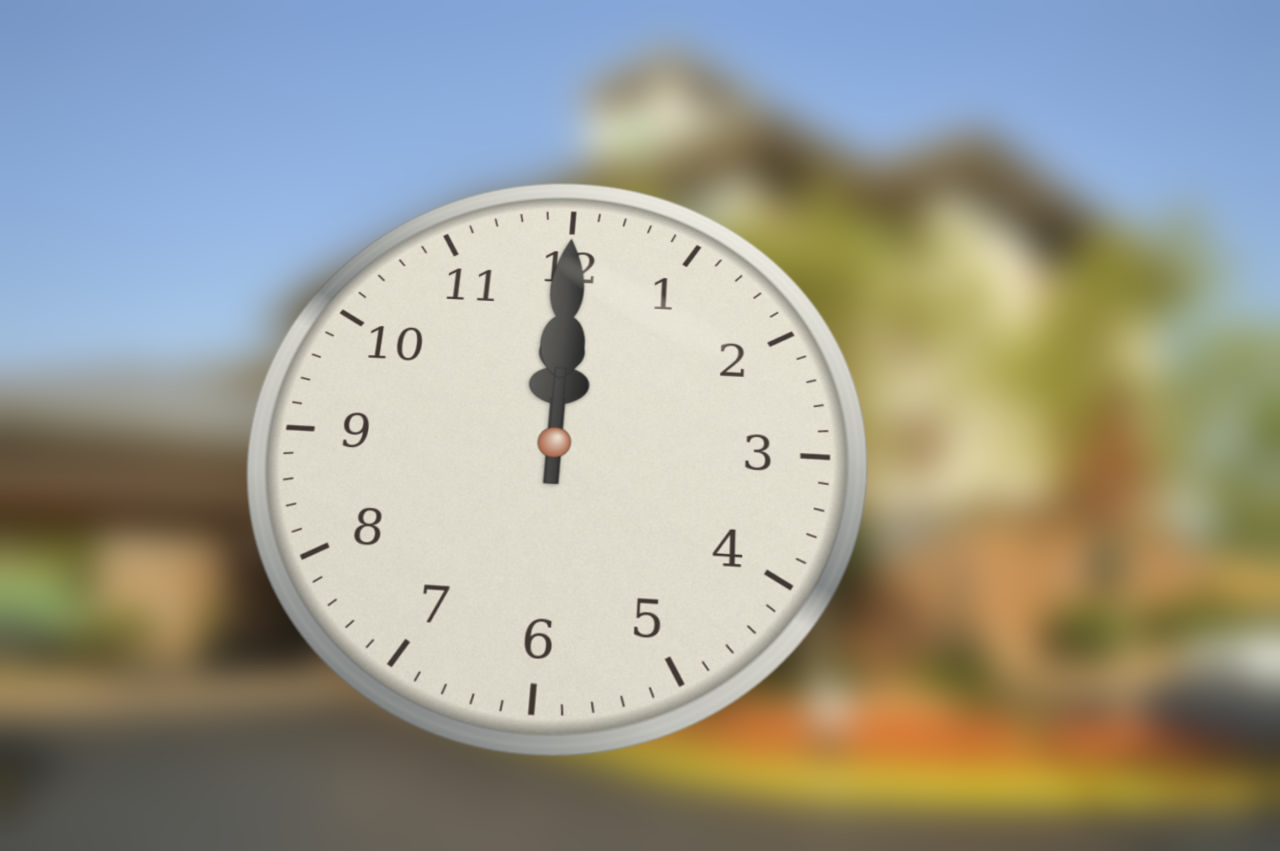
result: 12 h 00 min
